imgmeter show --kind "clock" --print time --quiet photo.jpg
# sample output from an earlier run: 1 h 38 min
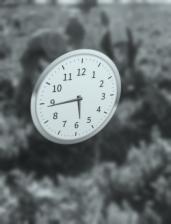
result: 5 h 44 min
